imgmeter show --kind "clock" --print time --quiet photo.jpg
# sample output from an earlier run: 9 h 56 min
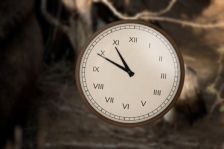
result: 10 h 49 min
